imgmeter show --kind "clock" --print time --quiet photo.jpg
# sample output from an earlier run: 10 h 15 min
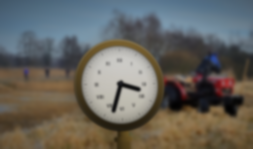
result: 3 h 33 min
